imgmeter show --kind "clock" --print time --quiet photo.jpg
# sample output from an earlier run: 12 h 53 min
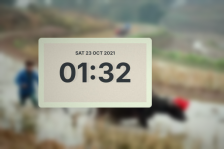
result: 1 h 32 min
